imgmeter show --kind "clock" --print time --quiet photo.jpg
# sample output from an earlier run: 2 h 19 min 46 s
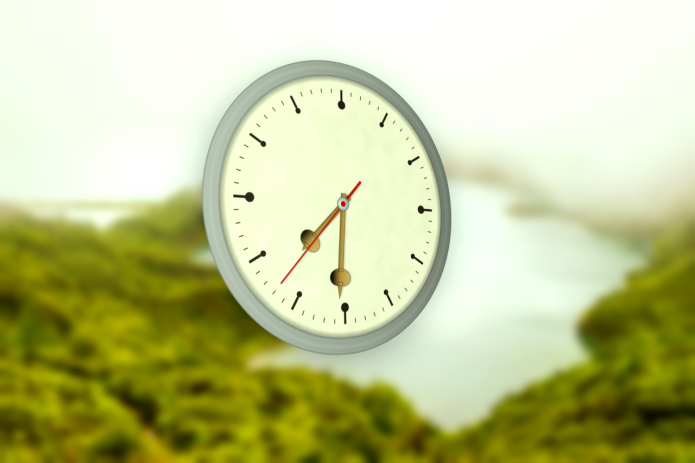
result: 7 h 30 min 37 s
